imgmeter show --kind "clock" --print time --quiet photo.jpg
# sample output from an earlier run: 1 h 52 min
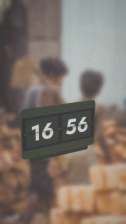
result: 16 h 56 min
